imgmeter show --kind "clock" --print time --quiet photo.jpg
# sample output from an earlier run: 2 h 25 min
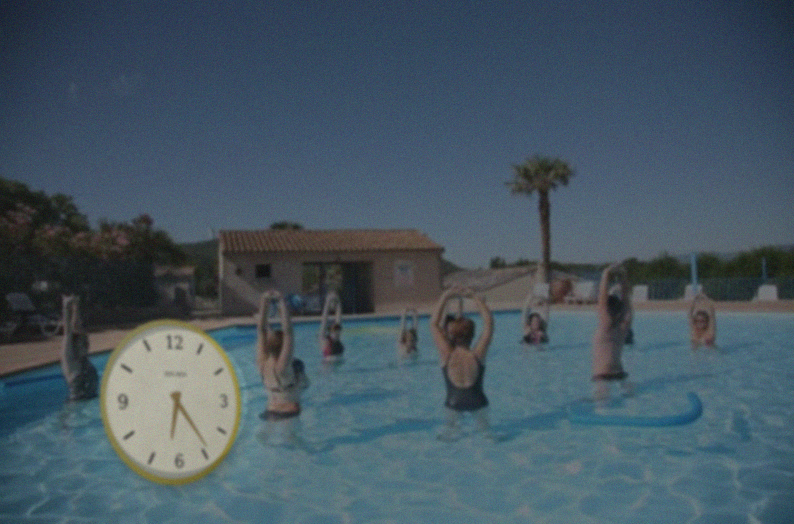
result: 6 h 24 min
